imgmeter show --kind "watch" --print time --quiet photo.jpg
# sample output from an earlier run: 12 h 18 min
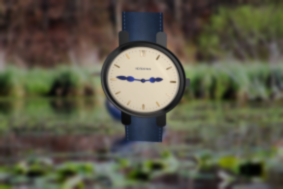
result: 2 h 46 min
